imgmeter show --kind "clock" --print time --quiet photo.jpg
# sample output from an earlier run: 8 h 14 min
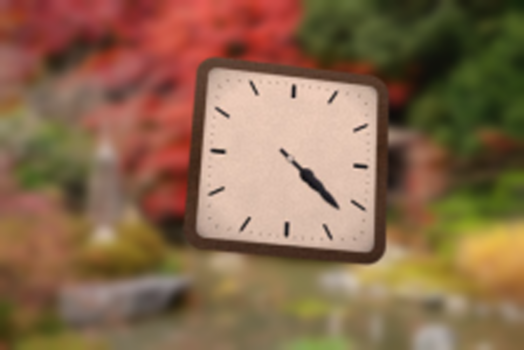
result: 4 h 22 min
